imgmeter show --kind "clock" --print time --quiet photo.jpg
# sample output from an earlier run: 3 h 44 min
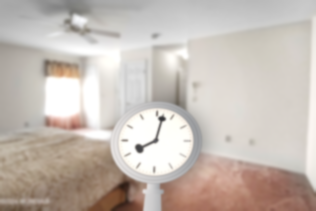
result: 8 h 02 min
